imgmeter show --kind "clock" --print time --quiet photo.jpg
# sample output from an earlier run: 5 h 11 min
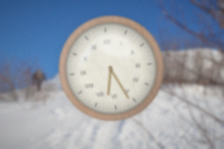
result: 6 h 26 min
